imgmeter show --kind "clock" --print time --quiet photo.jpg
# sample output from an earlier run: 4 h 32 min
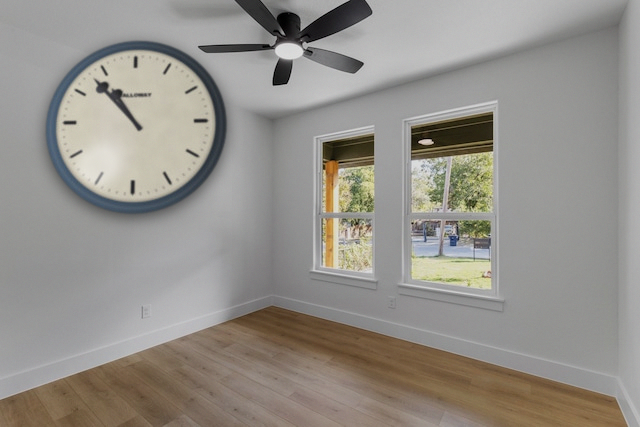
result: 10 h 53 min
